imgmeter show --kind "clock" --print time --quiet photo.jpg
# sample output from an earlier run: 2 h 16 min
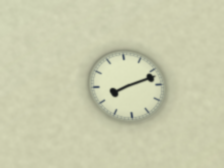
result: 8 h 12 min
